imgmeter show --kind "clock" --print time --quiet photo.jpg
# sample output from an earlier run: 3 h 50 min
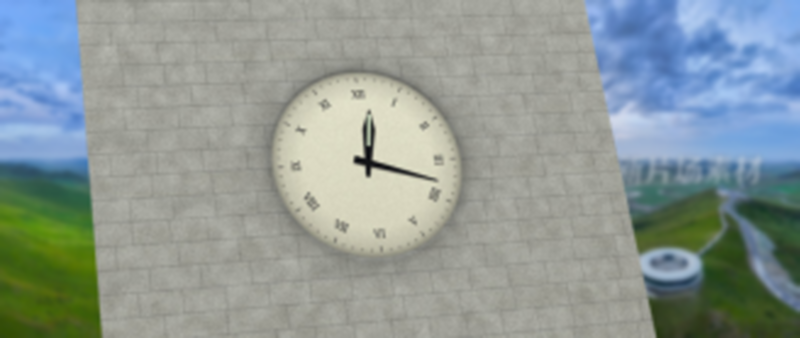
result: 12 h 18 min
